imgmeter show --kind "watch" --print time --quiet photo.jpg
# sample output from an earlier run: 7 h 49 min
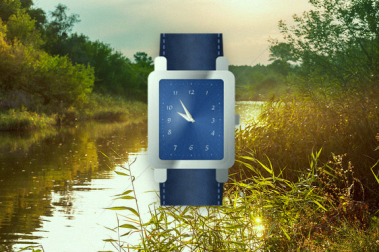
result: 9 h 55 min
